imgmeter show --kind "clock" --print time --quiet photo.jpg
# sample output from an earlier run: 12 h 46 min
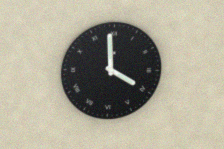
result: 3 h 59 min
